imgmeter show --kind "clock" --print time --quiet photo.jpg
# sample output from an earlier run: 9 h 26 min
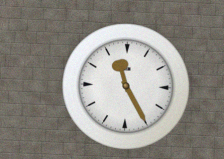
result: 11 h 25 min
